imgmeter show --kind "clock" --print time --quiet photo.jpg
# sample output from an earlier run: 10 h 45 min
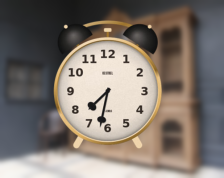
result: 7 h 32 min
